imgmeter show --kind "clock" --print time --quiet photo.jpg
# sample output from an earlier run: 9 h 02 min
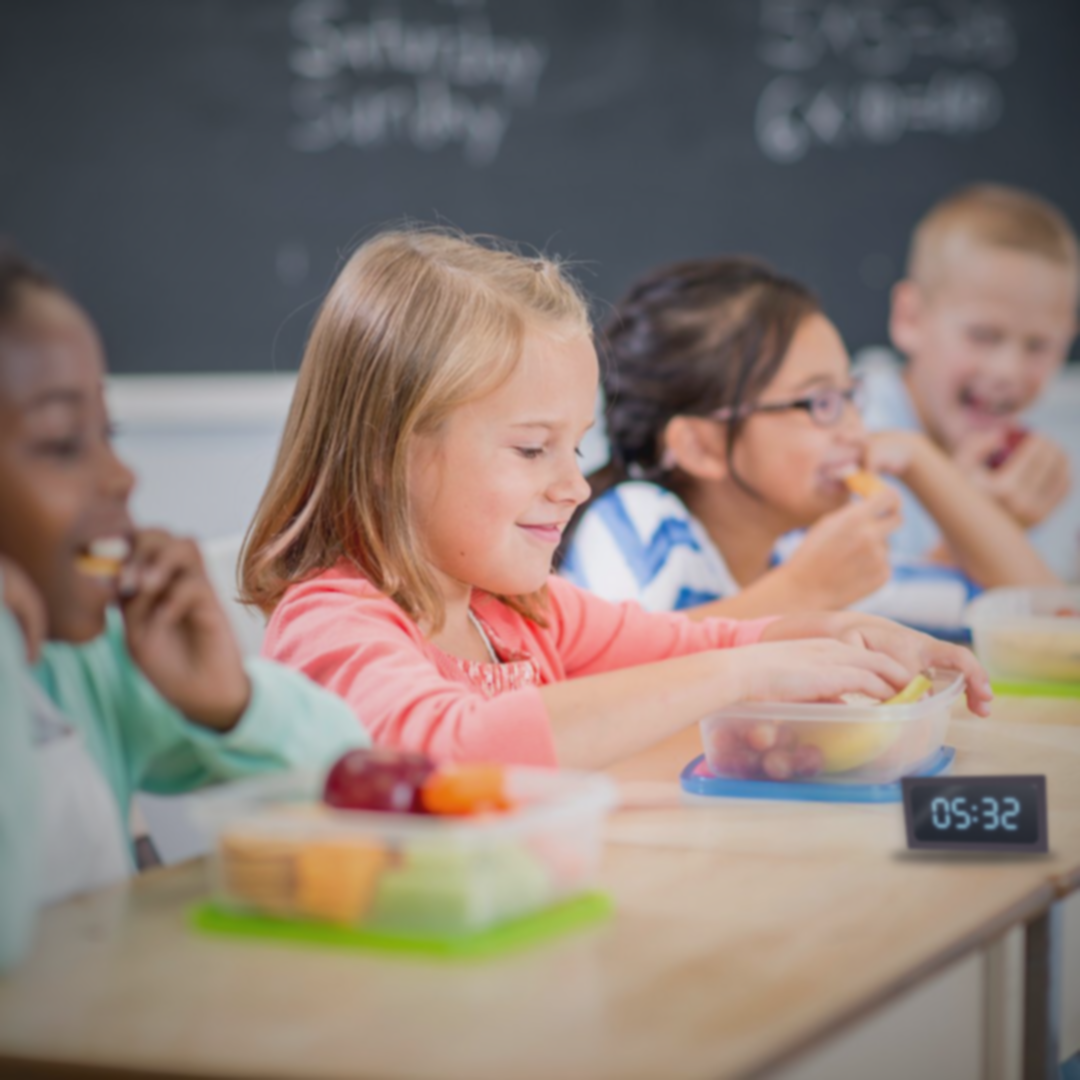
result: 5 h 32 min
